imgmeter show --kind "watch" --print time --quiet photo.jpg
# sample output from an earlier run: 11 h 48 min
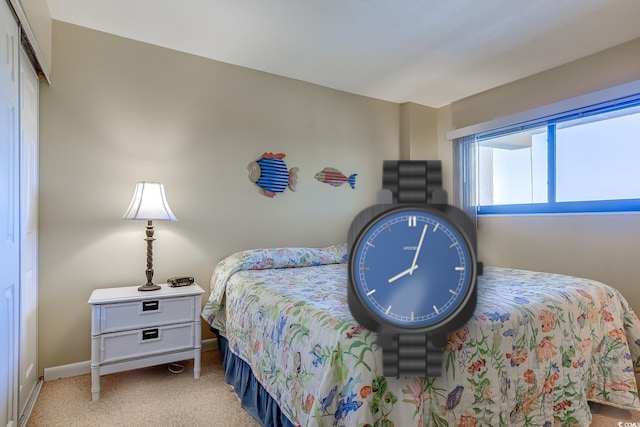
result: 8 h 03 min
